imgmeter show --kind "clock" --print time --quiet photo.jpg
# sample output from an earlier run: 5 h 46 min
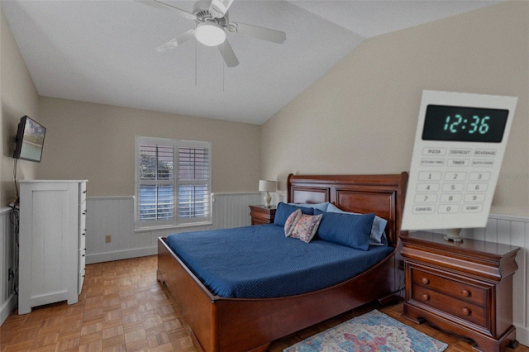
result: 12 h 36 min
